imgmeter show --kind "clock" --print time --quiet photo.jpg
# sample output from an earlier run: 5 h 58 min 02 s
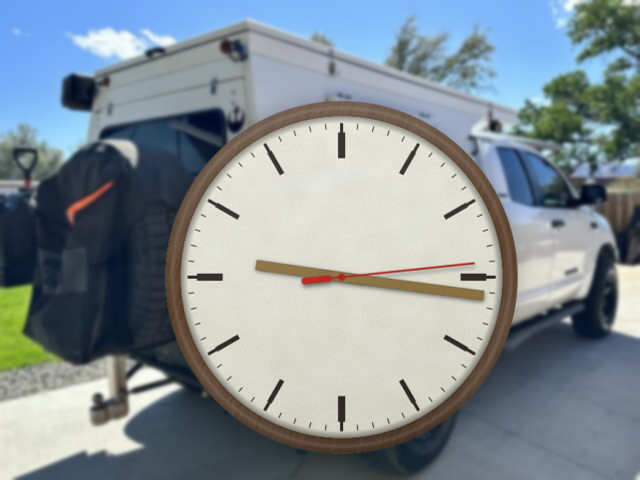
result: 9 h 16 min 14 s
